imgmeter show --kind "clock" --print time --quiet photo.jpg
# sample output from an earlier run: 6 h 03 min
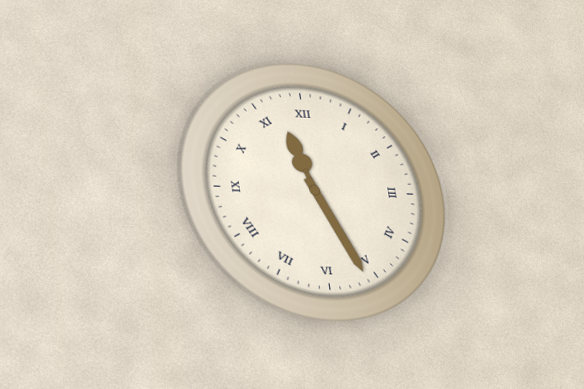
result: 11 h 26 min
